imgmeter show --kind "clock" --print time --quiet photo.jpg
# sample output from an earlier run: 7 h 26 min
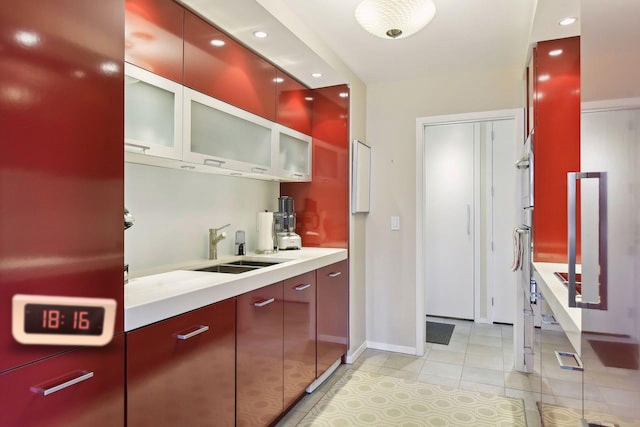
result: 18 h 16 min
